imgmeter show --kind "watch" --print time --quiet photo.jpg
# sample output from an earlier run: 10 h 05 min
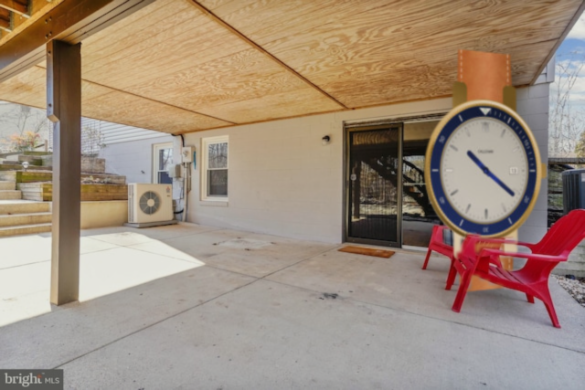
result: 10 h 21 min
